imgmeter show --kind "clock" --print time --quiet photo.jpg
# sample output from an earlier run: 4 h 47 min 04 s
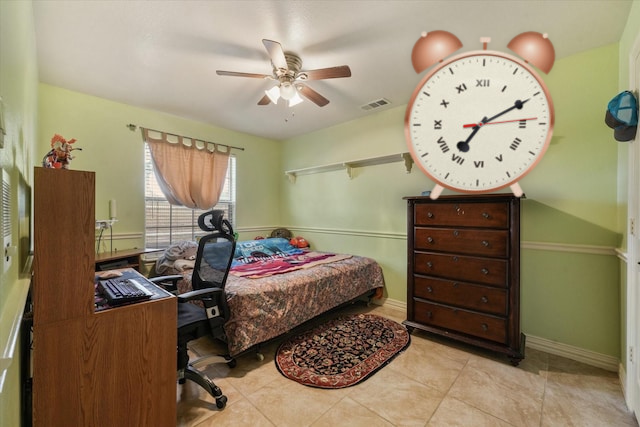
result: 7 h 10 min 14 s
